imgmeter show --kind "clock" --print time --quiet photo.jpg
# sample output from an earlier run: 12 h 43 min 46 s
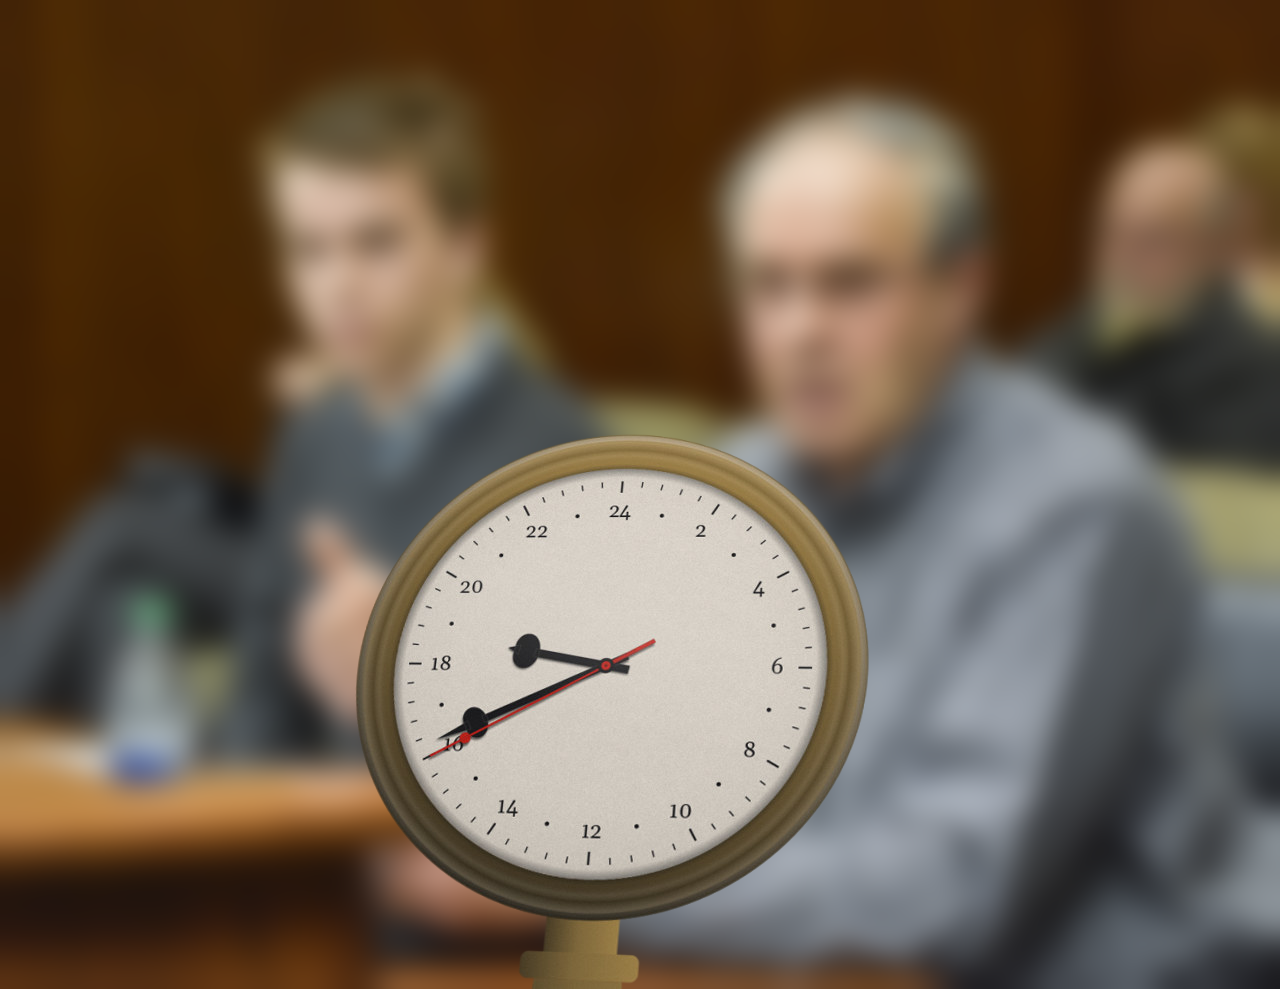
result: 18 h 40 min 40 s
